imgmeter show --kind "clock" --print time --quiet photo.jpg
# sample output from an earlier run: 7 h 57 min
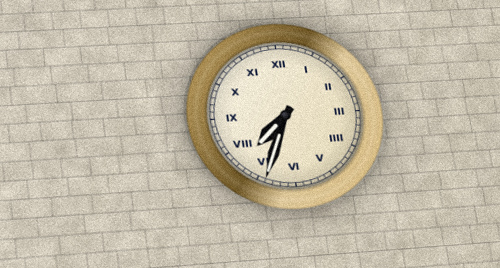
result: 7 h 34 min
